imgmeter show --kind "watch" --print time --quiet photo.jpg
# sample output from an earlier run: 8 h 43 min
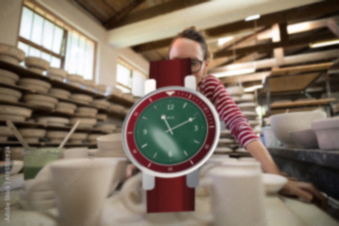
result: 11 h 11 min
